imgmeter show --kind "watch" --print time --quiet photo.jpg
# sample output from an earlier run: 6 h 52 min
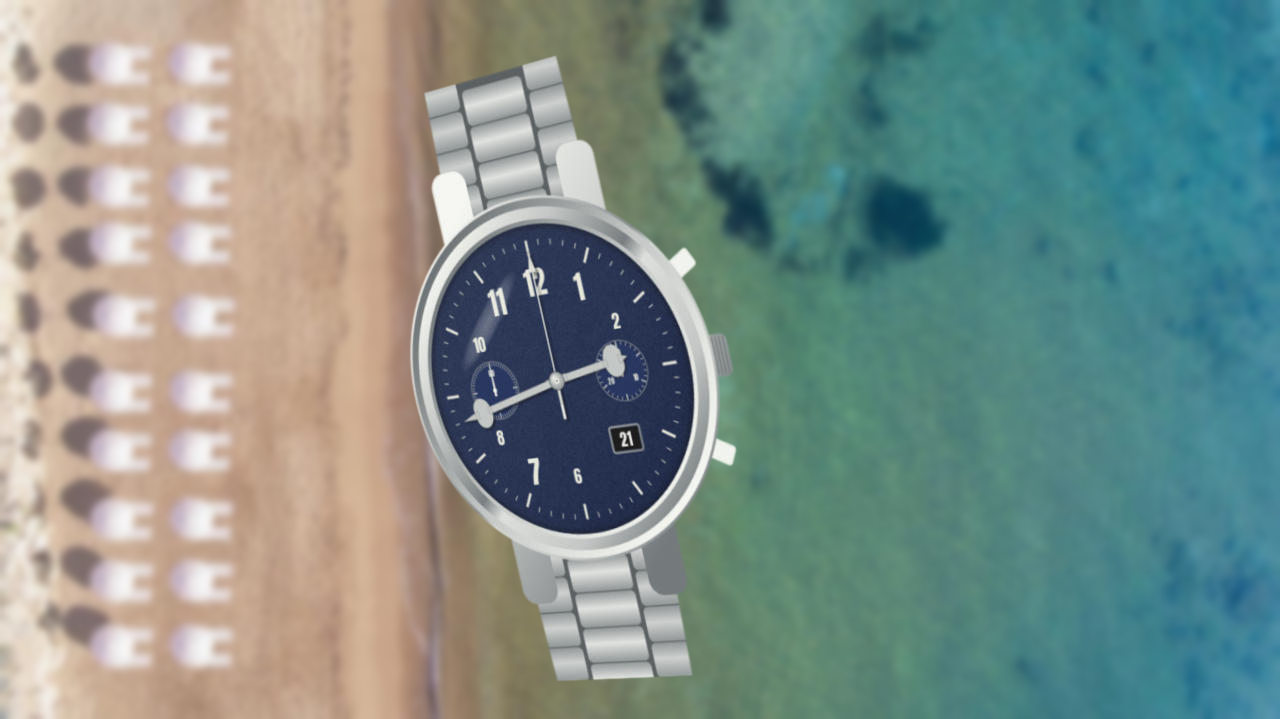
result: 2 h 43 min
